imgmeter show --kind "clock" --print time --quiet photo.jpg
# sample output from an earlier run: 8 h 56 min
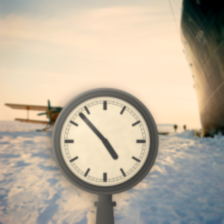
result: 4 h 53 min
